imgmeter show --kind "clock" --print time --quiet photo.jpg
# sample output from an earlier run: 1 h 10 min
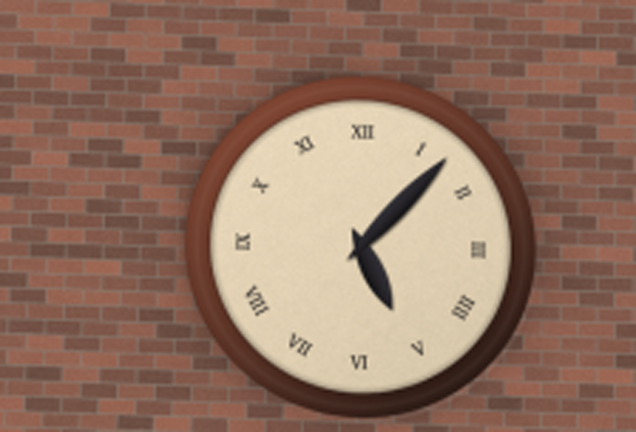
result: 5 h 07 min
